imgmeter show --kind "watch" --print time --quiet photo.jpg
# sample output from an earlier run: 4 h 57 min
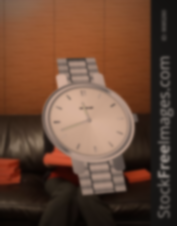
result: 11 h 42 min
